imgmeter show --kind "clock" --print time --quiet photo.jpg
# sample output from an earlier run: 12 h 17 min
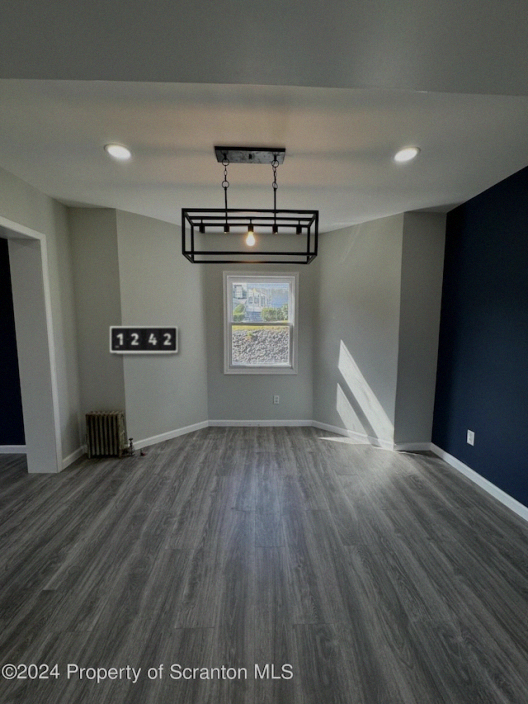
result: 12 h 42 min
